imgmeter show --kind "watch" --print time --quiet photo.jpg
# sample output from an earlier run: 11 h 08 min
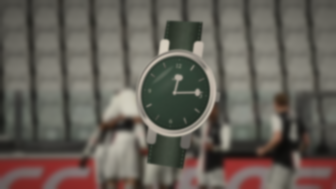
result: 12 h 14 min
